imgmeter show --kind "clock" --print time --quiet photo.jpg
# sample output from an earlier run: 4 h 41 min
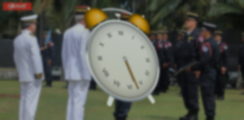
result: 5 h 27 min
